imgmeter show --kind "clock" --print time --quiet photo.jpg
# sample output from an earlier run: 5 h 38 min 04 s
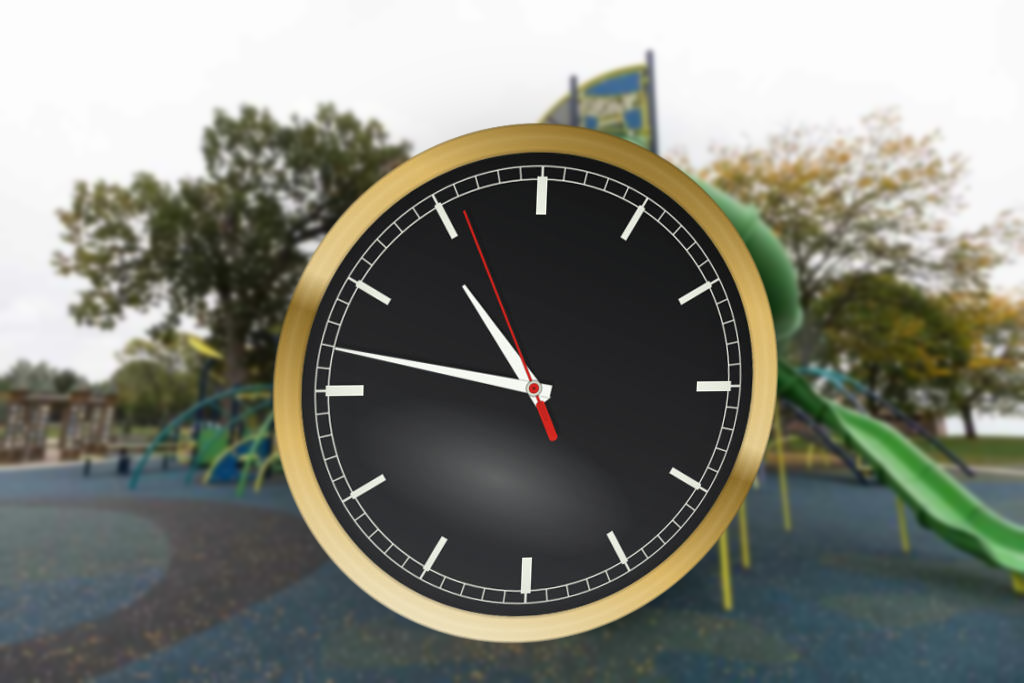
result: 10 h 46 min 56 s
